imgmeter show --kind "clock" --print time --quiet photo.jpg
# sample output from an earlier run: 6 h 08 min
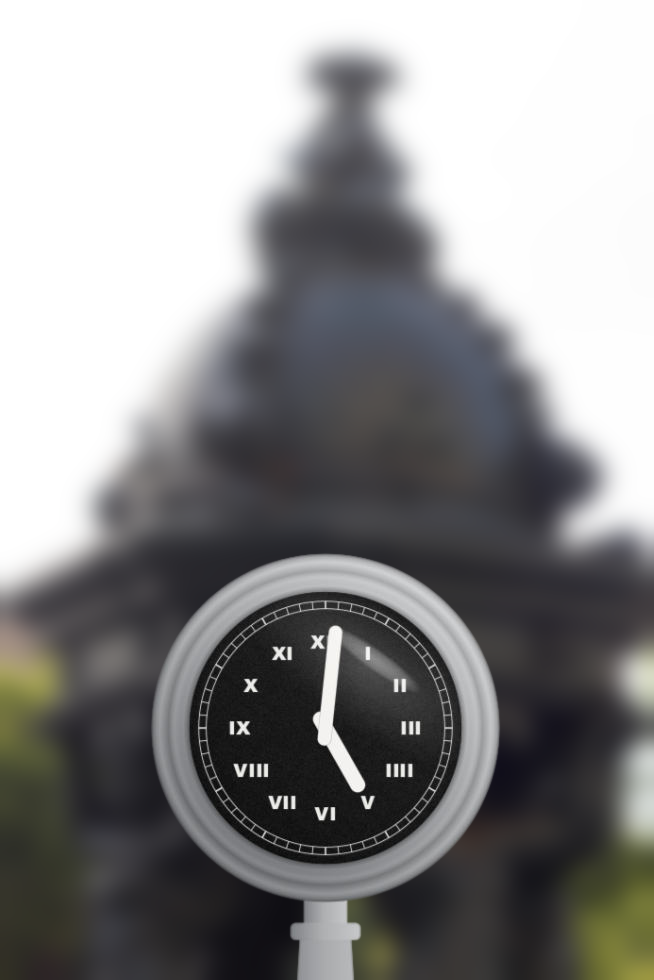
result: 5 h 01 min
